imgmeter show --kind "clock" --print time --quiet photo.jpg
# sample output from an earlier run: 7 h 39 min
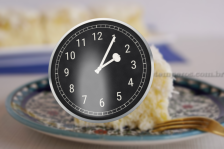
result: 2 h 05 min
